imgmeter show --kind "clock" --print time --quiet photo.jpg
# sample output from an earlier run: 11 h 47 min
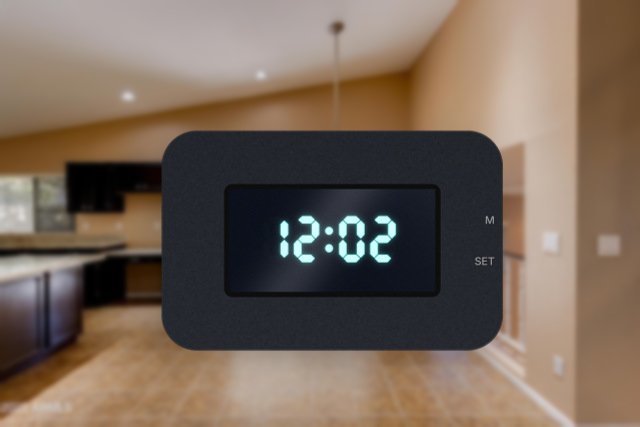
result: 12 h 02 min
